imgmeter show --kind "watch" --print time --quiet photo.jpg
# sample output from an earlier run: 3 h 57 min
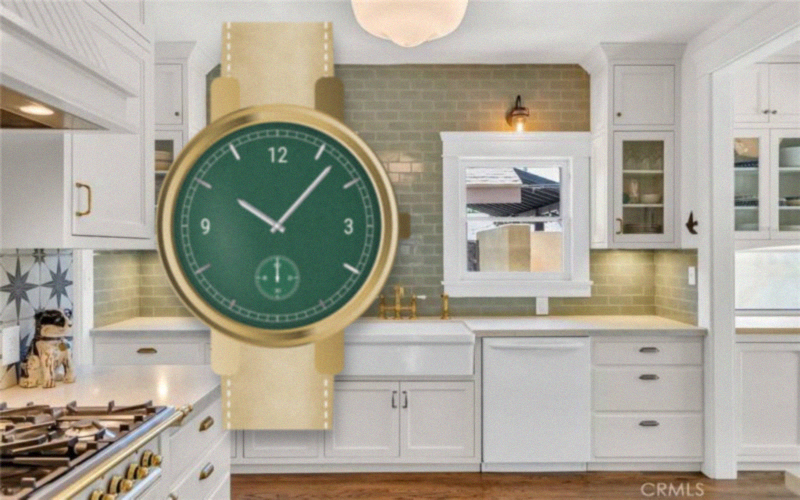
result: 10 h 07 min
